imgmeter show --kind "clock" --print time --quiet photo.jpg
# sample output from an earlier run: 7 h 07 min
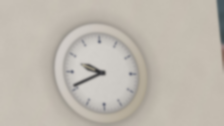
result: 9 h 41 min
